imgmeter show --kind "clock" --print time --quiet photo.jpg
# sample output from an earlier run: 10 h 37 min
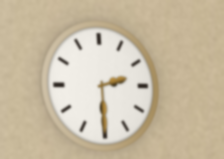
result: 2 h 30 min
